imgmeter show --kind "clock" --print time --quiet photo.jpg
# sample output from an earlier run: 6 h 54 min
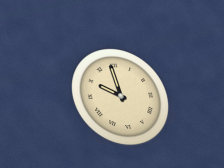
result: 9 h 59 min
